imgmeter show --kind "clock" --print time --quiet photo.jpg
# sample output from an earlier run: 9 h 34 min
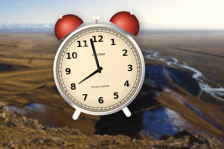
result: 7 h 58 min
